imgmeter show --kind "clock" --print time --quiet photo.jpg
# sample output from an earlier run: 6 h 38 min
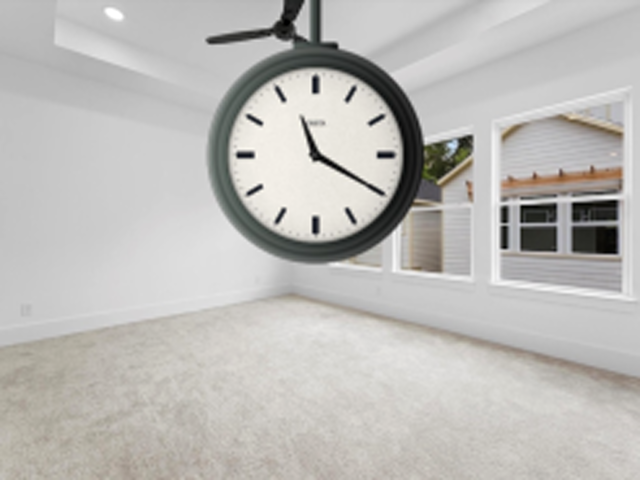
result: 11 h 20 min
